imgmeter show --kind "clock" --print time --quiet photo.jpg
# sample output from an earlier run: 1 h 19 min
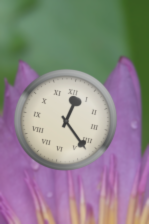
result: 12 h 22 min
